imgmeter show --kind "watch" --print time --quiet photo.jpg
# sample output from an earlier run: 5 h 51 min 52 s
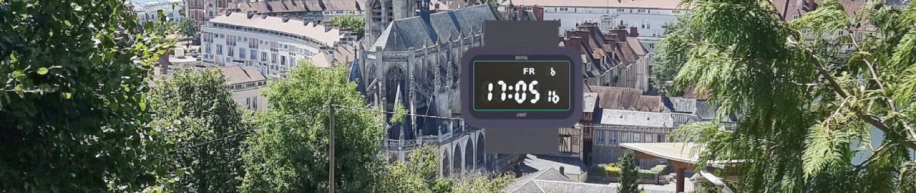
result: 17 h 05 min 16 s
